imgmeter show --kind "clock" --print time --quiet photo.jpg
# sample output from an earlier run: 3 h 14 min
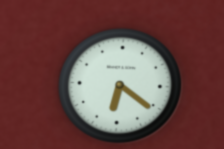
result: 6 h 21 min
